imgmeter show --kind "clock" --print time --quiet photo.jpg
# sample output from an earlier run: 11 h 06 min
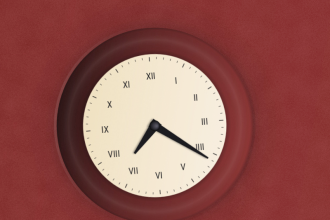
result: 7 h 21 min
